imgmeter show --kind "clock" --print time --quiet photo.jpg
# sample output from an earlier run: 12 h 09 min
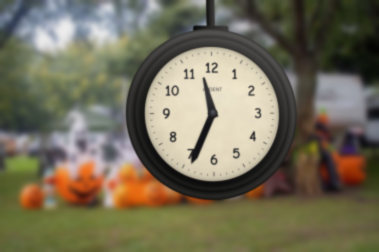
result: 11 h 34 min
